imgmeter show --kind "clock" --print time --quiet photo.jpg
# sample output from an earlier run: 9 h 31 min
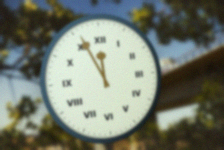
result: 11 h 56 min
